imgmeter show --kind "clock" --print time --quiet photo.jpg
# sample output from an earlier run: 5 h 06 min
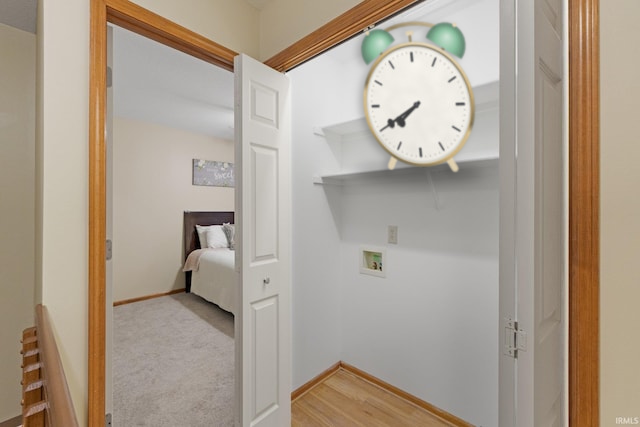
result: 7 h 40 min
